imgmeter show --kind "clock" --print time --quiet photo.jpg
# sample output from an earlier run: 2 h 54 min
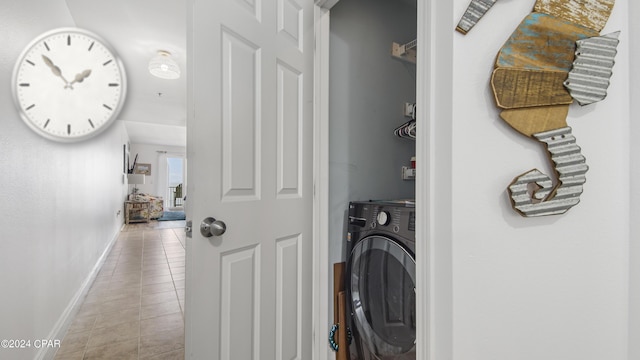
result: 1 h 53 min
